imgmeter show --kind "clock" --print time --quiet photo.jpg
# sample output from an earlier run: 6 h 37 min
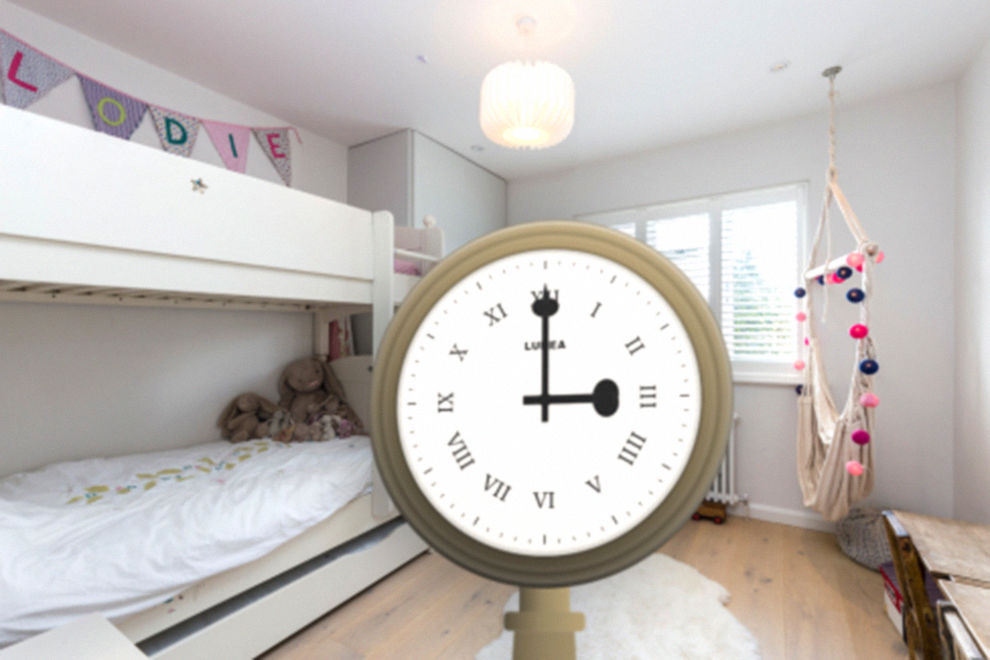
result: 3 h 00 min
